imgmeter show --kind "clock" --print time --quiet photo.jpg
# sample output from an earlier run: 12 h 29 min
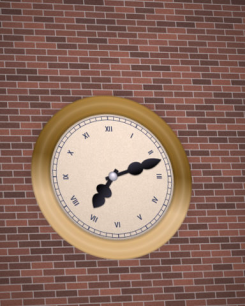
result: 7 h 12 min
